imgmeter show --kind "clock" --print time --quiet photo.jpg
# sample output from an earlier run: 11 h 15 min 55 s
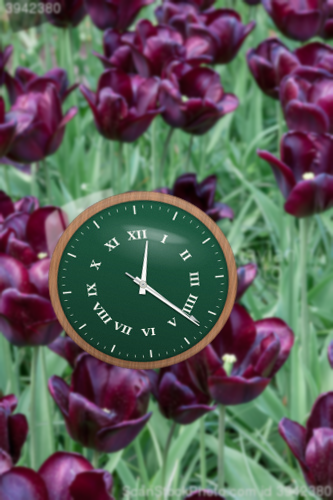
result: 12 h 22 min 22 s
